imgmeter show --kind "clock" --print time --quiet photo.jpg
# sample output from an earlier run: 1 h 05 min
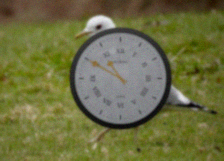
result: 10 h 50 min
